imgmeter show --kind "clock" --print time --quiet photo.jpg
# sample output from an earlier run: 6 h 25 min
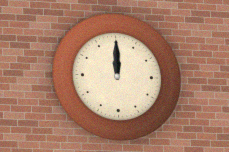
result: 12 h 00 min
